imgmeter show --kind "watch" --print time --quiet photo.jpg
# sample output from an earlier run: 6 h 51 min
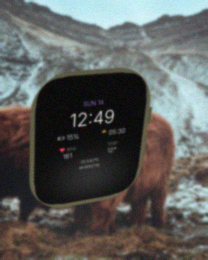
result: 12 h 49 min
